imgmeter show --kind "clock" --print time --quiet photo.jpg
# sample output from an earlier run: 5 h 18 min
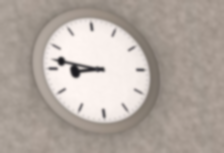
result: 8 h 47 min
